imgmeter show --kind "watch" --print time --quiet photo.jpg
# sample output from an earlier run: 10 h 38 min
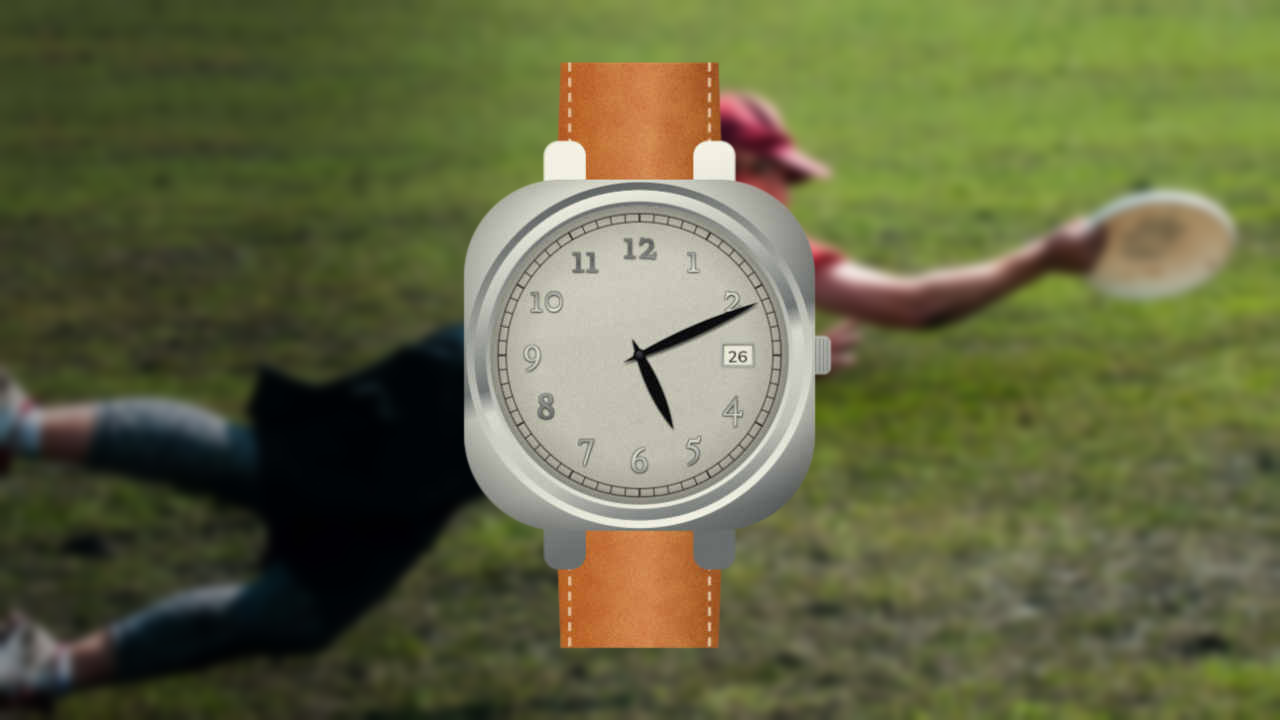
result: 5 h 11 min
